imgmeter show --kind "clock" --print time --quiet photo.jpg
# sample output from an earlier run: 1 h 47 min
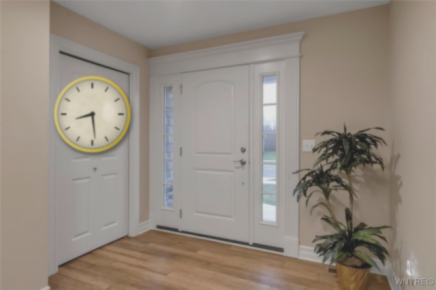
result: 8 h 29 min
